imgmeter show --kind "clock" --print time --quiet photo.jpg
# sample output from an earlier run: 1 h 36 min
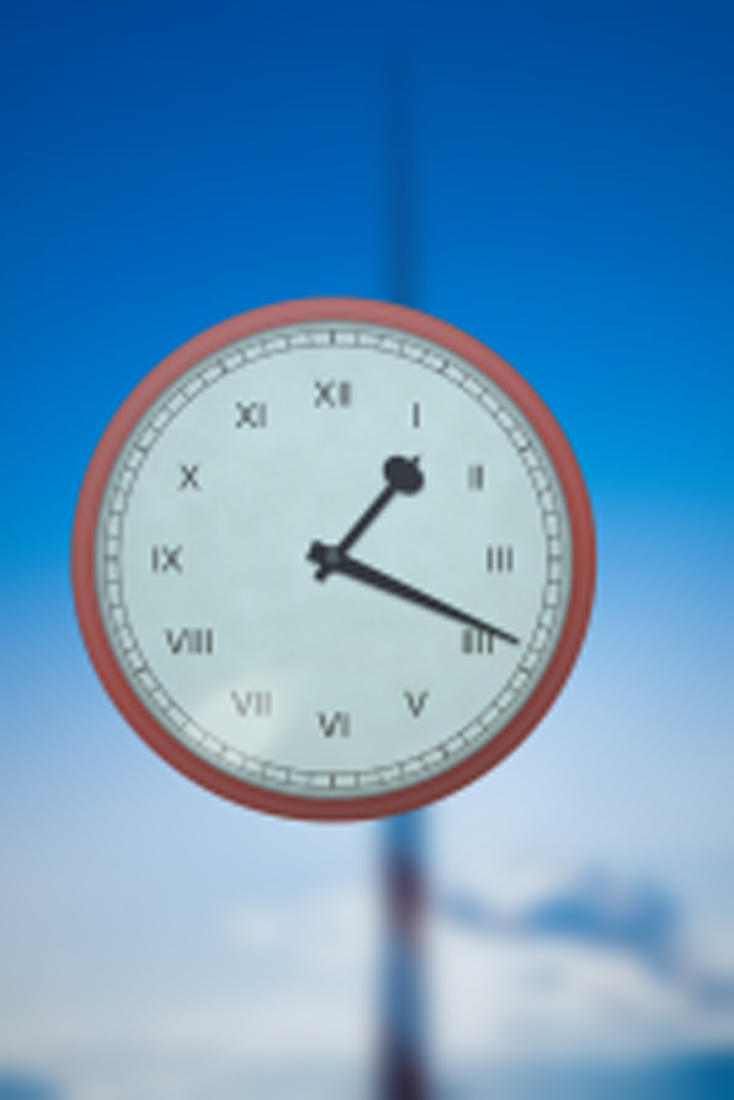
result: 1 h 19 min
